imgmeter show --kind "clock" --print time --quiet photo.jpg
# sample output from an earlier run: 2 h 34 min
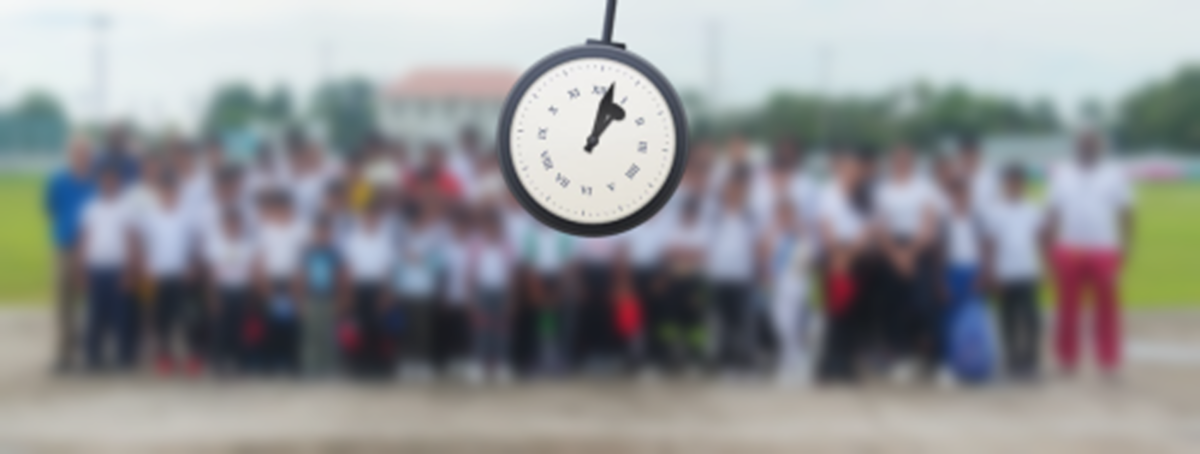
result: 1 h 02 min
